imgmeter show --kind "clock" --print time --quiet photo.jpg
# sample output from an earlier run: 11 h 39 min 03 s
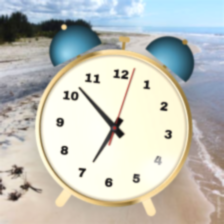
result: 6 h 52 min 02 s
